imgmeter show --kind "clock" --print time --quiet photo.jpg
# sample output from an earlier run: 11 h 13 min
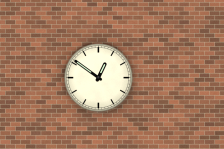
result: 12 h 51 min
